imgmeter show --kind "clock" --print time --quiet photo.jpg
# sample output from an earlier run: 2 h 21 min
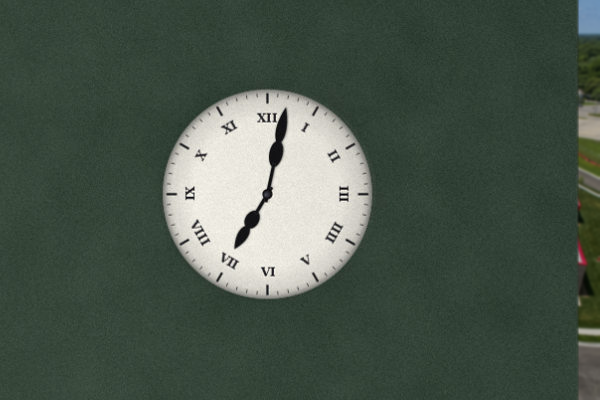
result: 7 h 02 min
